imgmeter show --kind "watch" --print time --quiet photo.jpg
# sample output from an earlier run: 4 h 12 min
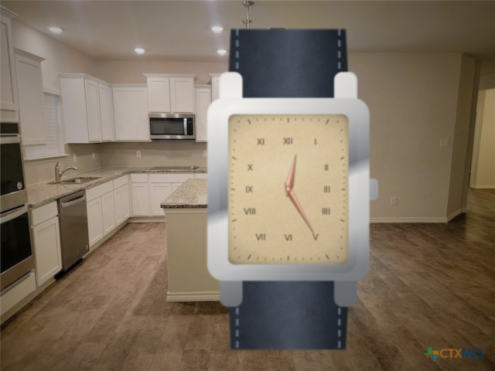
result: 12 h 25 min
